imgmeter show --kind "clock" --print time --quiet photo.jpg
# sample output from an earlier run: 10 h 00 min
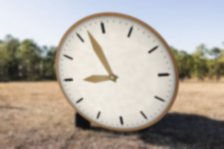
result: 8 h 57 min
